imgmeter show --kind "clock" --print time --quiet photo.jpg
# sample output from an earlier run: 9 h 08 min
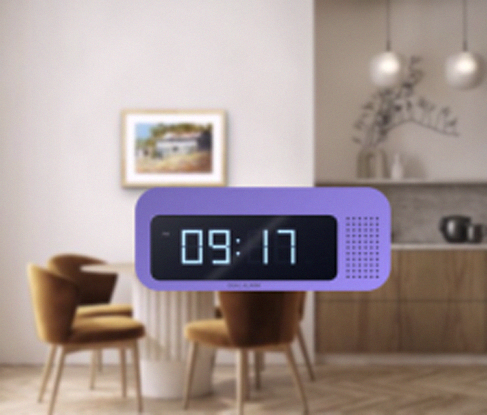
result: 9 h 17 min
